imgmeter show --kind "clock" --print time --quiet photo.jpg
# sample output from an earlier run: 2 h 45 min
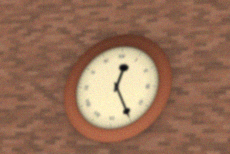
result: 12 h 25 min
